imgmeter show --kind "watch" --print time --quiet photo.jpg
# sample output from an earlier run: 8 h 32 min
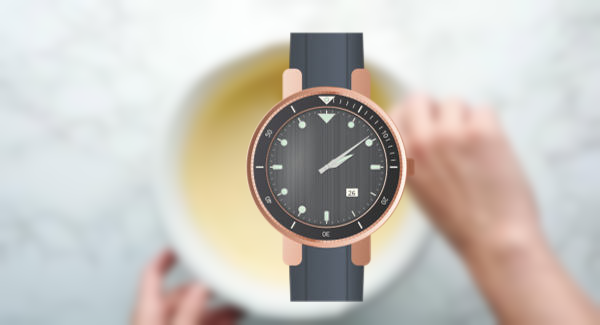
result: 2 h 09 min
